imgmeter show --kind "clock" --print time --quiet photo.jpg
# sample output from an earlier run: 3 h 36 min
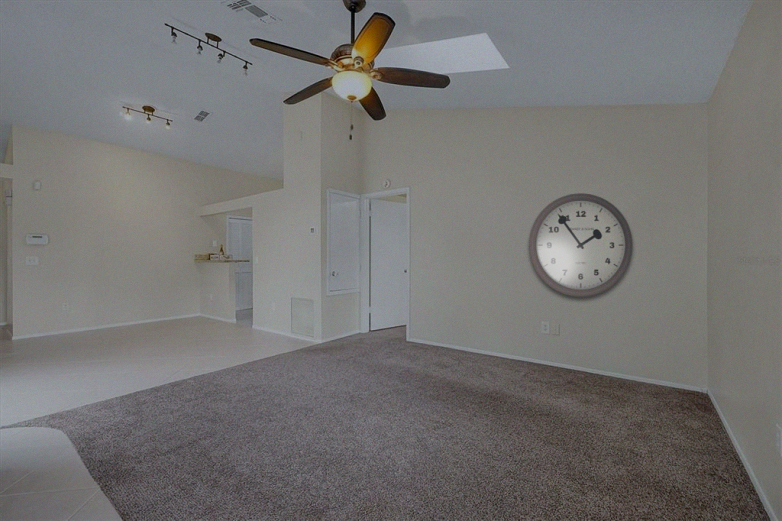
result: 1 h 54 min
